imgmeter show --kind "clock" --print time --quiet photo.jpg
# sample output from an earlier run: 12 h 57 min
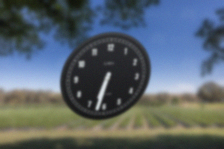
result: 6 h 32 min
